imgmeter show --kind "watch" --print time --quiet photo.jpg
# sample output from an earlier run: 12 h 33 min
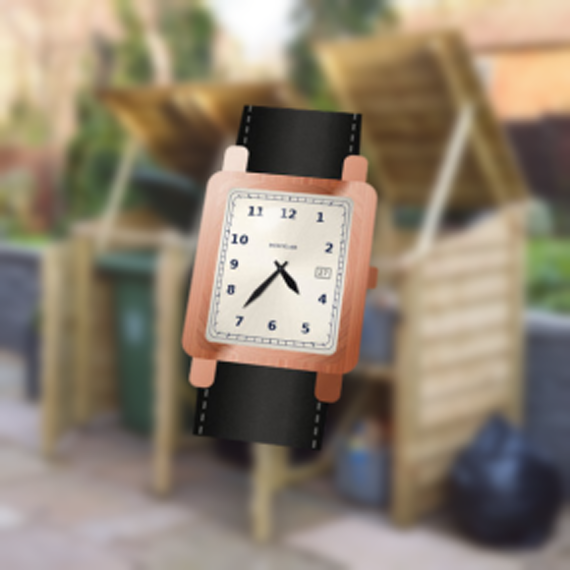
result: 4 h 36 min
